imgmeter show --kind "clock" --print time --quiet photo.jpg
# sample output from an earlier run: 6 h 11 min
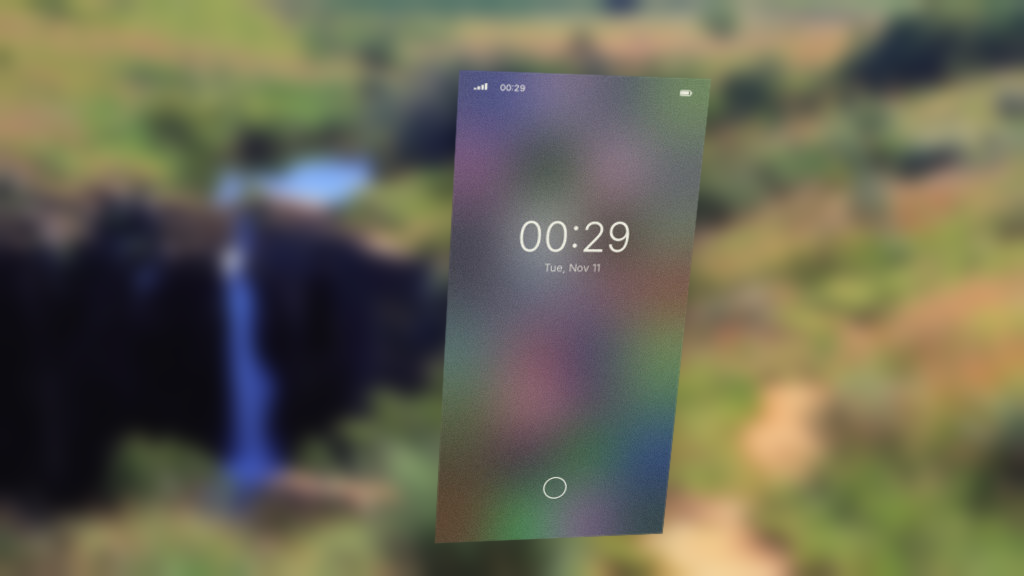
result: 0 h 29 min
